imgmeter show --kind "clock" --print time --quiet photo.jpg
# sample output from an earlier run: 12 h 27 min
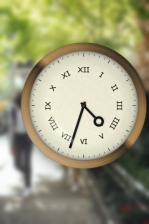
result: 4 h 33 min
